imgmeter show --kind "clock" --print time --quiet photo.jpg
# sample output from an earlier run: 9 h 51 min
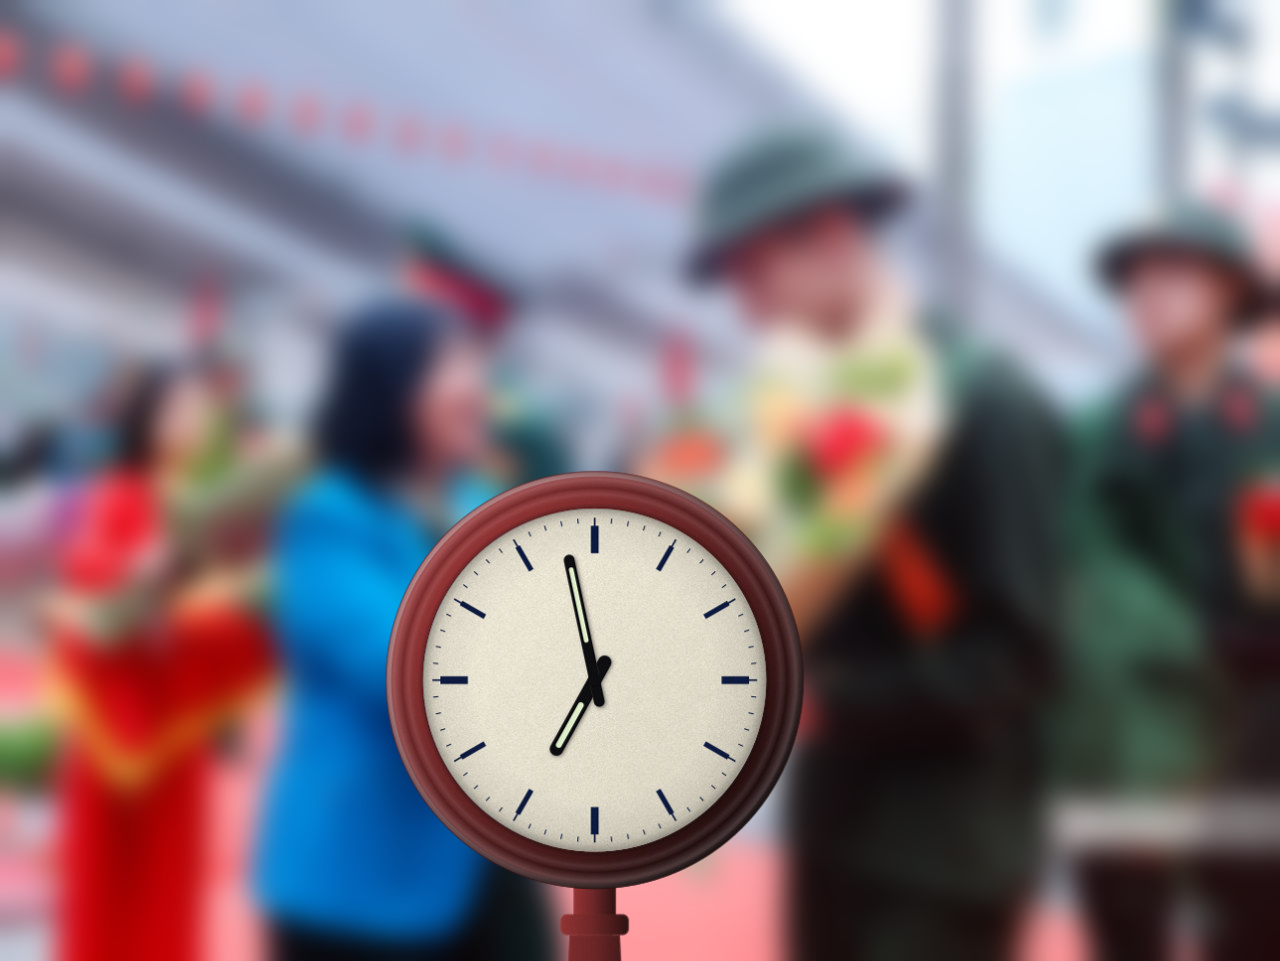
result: 6 h 58 min
